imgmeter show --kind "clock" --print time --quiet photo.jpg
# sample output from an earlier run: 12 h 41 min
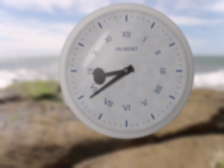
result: 8 h 39 min
